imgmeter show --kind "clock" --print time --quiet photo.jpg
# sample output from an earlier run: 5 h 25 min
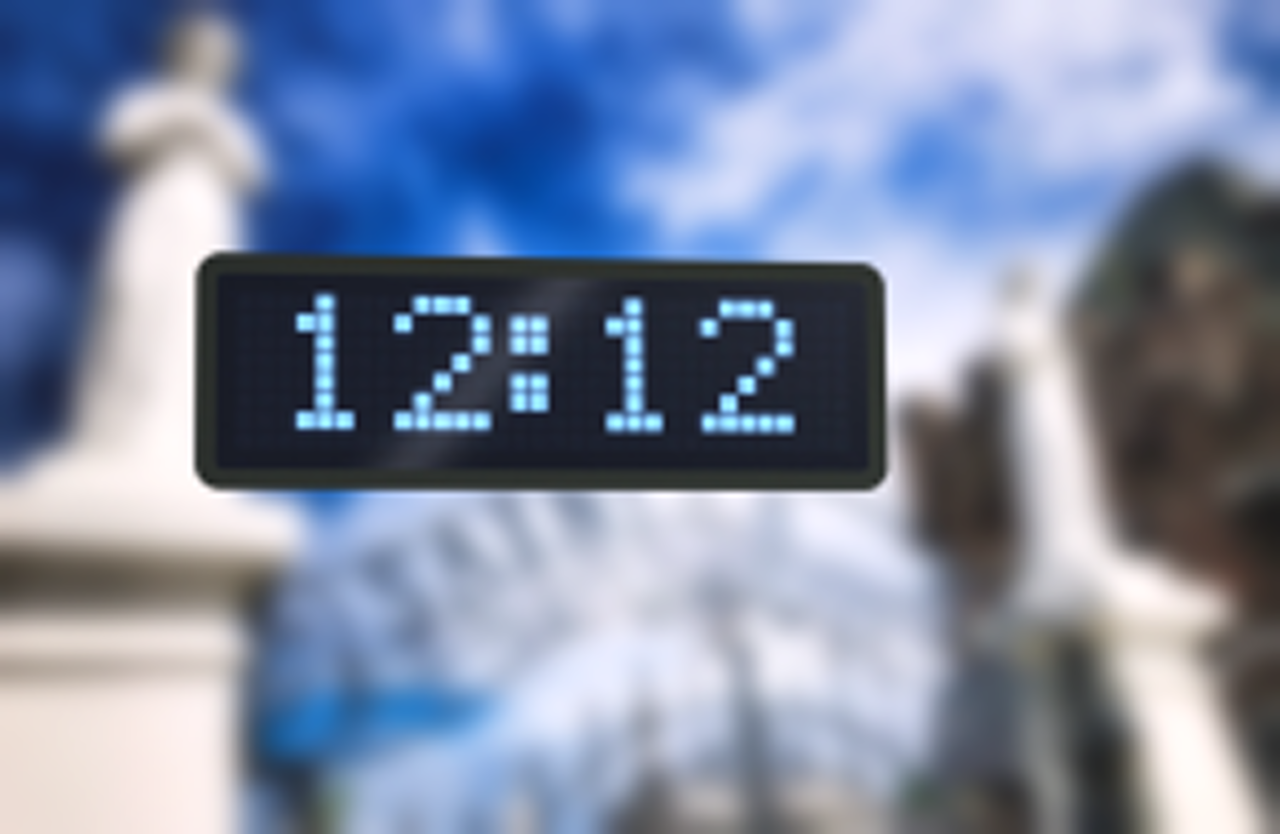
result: 12 h 12 min
